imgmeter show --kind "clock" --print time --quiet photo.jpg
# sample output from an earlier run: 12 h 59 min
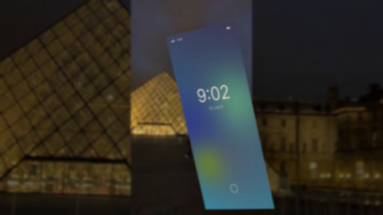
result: 9 h 02 min
